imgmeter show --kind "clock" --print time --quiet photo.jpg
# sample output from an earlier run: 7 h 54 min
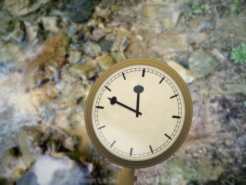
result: 11 h 48 min
